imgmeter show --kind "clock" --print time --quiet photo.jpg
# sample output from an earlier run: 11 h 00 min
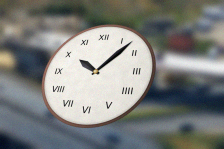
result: 10 h 07 min
